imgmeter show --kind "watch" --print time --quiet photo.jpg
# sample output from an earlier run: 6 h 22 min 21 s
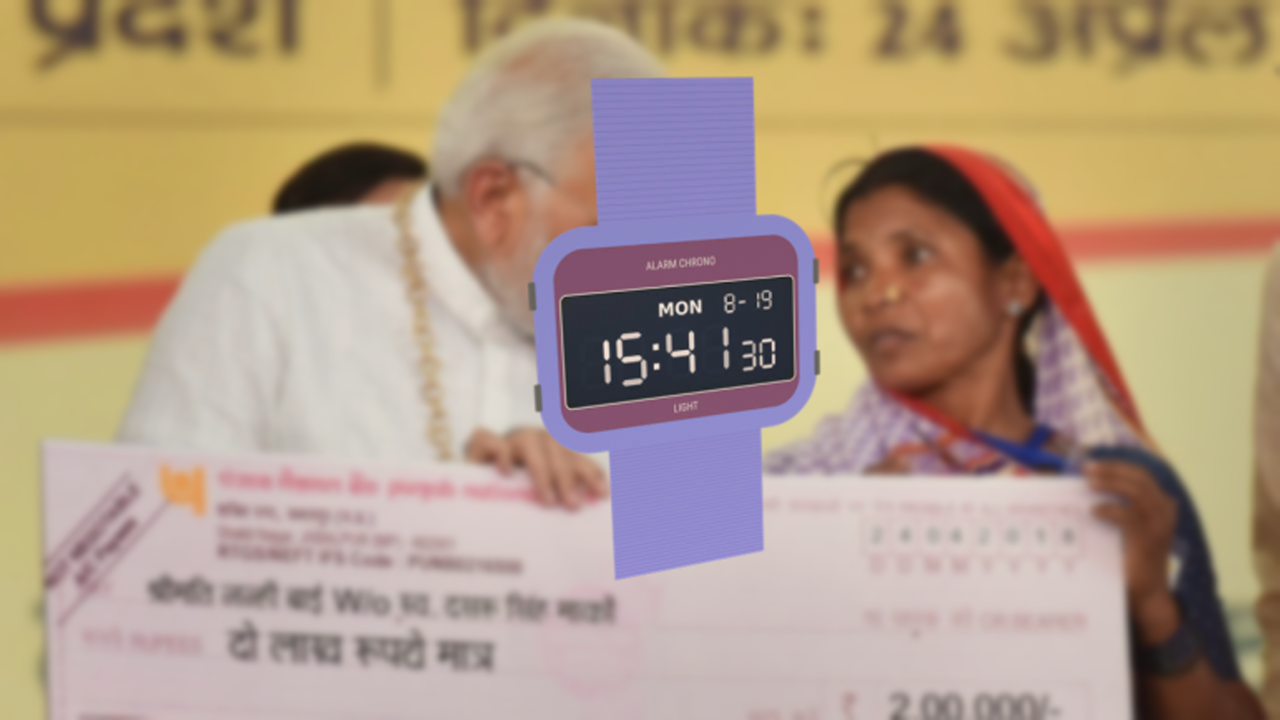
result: 15 h 41 min 30 s
